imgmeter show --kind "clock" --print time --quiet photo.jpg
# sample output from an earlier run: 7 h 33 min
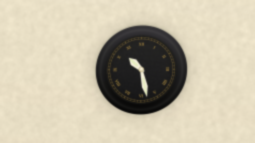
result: 10 h 28 min
